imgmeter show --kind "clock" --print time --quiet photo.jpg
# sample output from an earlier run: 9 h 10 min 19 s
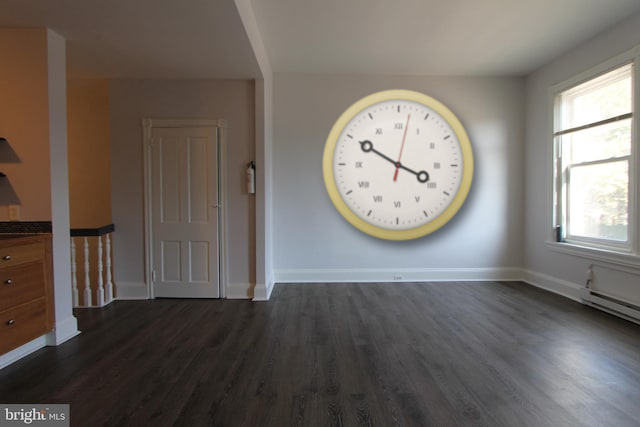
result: 3 h 50 min 02 s
